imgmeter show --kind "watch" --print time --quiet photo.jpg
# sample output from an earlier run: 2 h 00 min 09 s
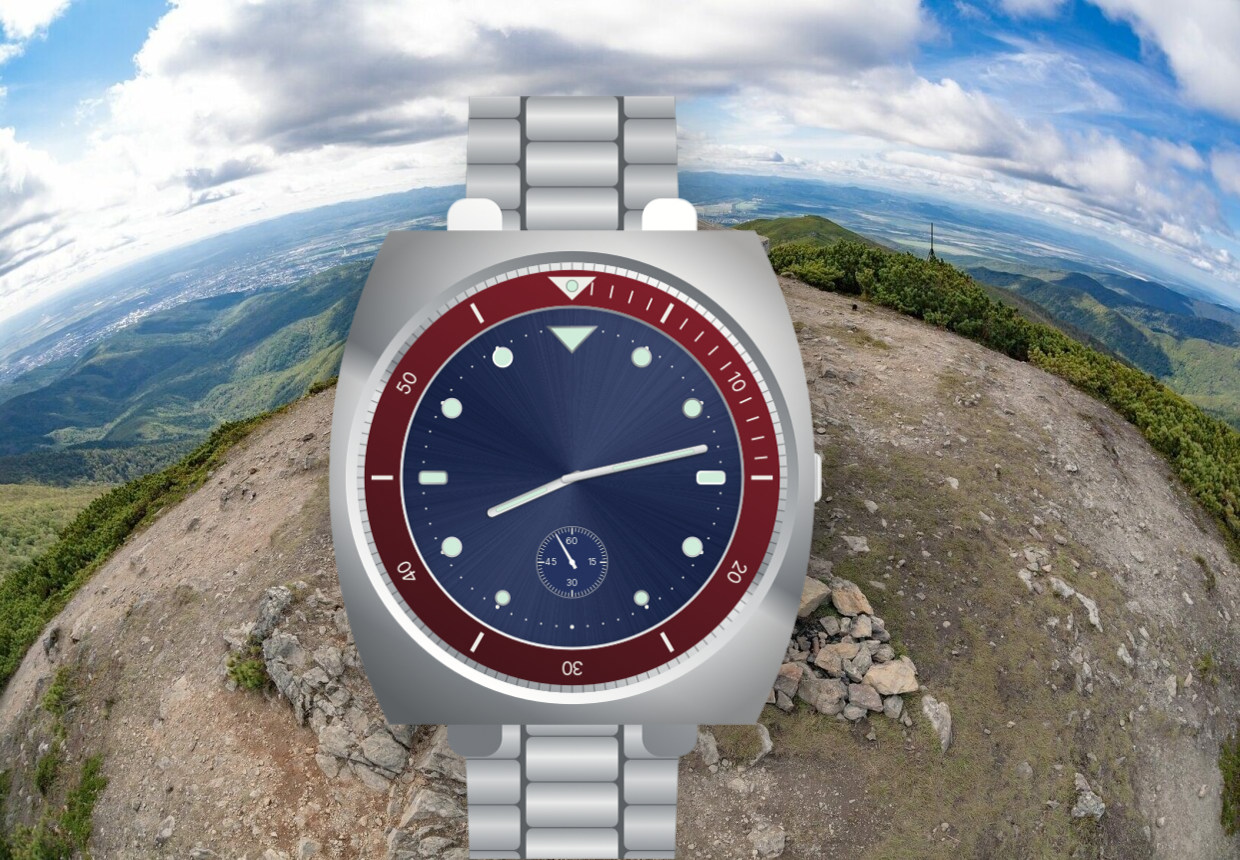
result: 8 h 12 min 55 s
